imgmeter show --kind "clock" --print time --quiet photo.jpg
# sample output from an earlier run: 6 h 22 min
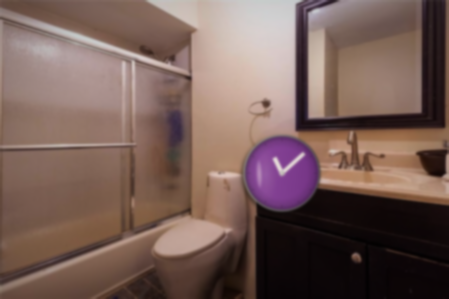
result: 11 h 08 min
